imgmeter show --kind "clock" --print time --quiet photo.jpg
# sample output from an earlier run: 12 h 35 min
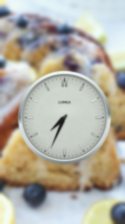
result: 7 h 34 min
